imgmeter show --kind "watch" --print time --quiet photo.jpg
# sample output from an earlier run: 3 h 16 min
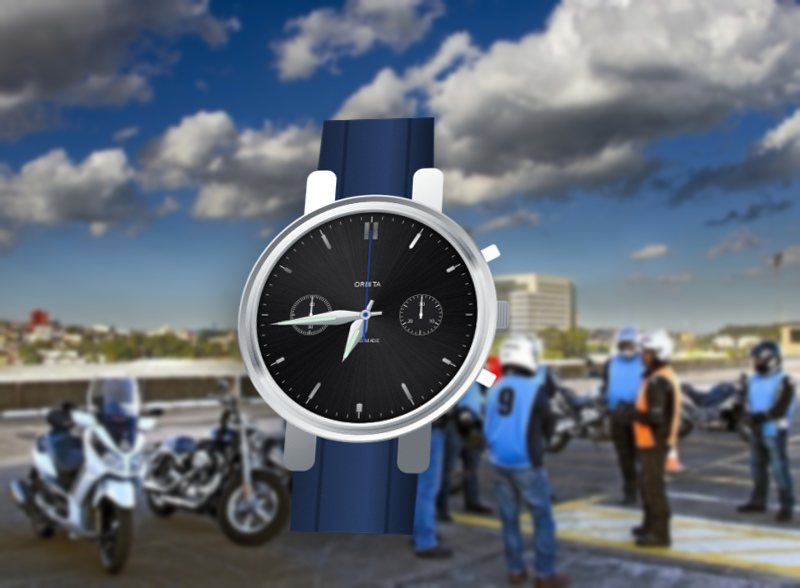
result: 6 h 44 min
